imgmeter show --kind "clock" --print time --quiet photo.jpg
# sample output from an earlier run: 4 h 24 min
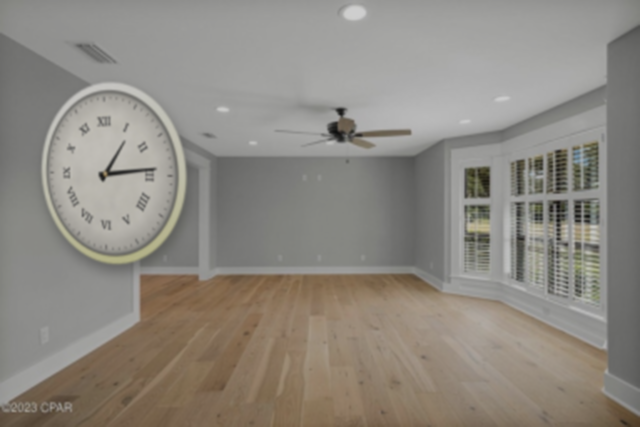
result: 1 h 14 min
